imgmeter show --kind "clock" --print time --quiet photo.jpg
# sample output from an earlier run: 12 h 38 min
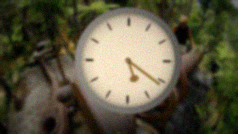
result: 5 h 21 min
